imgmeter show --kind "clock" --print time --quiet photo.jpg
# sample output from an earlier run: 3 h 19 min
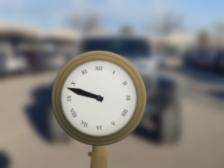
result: 9 h 48 min
